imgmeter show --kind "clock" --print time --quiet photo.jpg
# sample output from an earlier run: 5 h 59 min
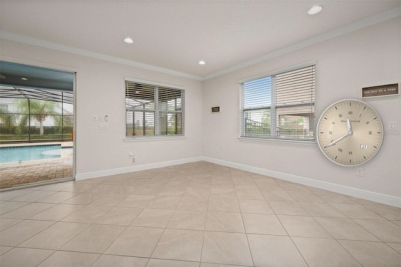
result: 11 h 40 min
